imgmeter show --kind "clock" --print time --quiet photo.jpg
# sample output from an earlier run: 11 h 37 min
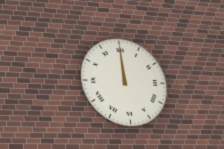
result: 12 h 00 min
